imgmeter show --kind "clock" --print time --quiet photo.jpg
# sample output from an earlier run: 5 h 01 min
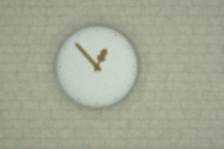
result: 12 h 53 min
